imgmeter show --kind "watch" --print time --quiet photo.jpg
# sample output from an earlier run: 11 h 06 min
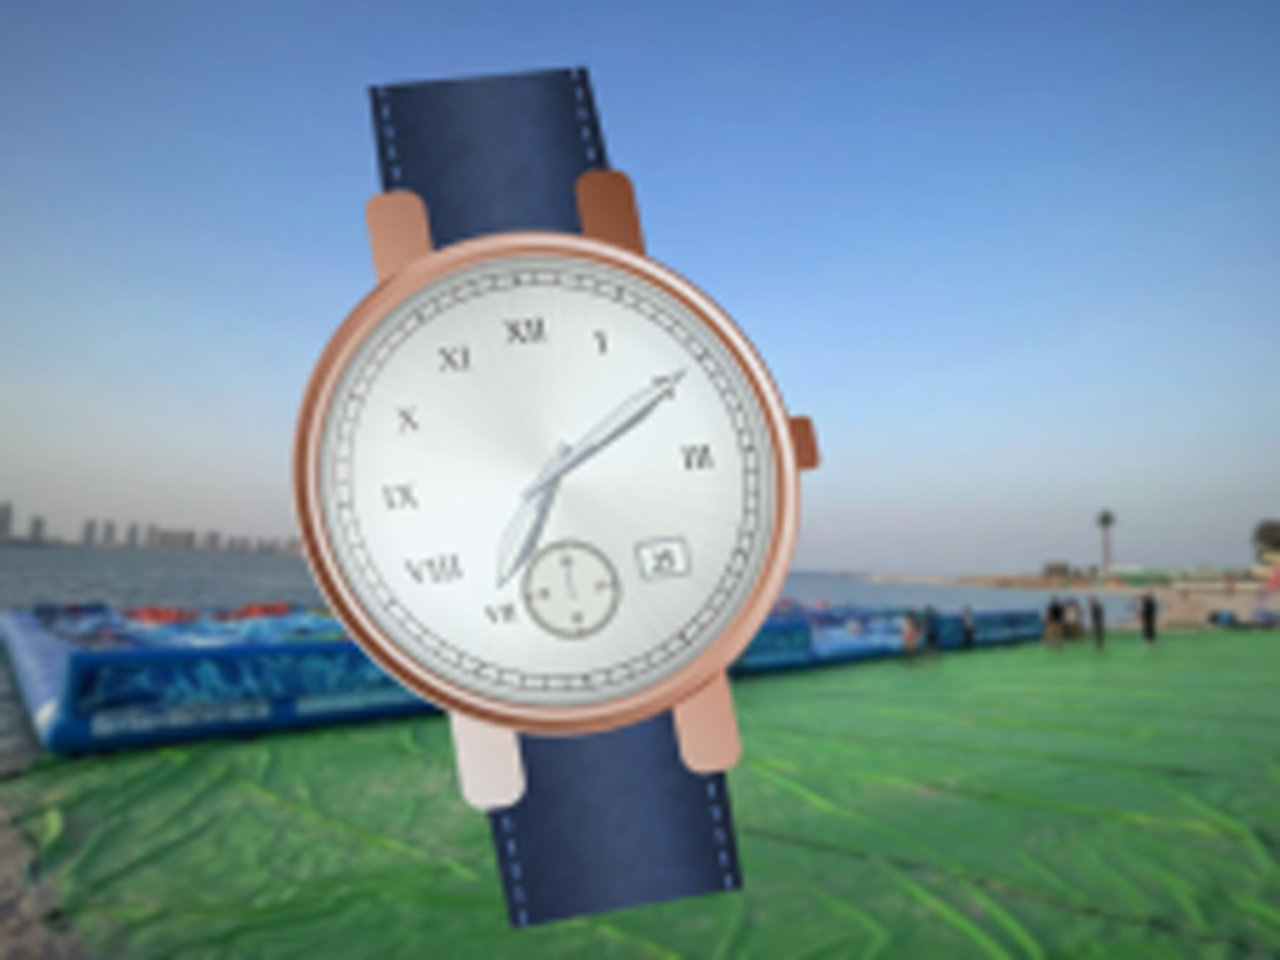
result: 7 h 10 min
